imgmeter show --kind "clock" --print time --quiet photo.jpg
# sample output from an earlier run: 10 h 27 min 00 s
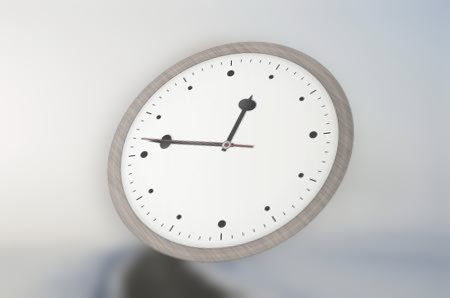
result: 12 h 46 min 47 s
